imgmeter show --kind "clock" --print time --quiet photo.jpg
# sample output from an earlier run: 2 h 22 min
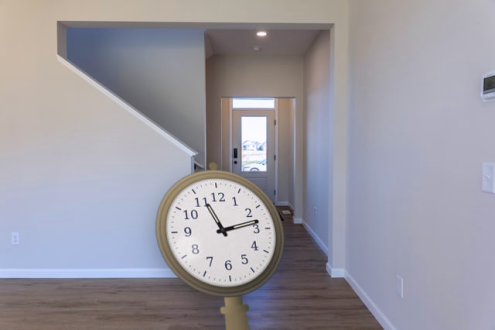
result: 11 h 13 min
